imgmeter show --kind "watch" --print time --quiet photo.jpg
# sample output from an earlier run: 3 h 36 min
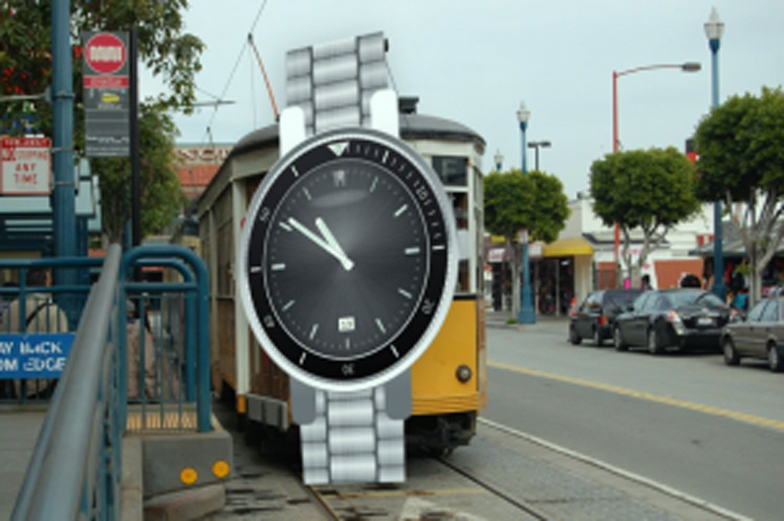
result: 10 h 51 min
